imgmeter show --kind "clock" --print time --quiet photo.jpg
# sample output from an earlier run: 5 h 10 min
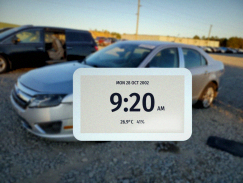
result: 9 h 20 min
